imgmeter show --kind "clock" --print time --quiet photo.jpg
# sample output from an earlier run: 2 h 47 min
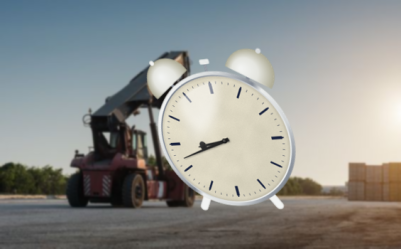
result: 8 h 42 min
